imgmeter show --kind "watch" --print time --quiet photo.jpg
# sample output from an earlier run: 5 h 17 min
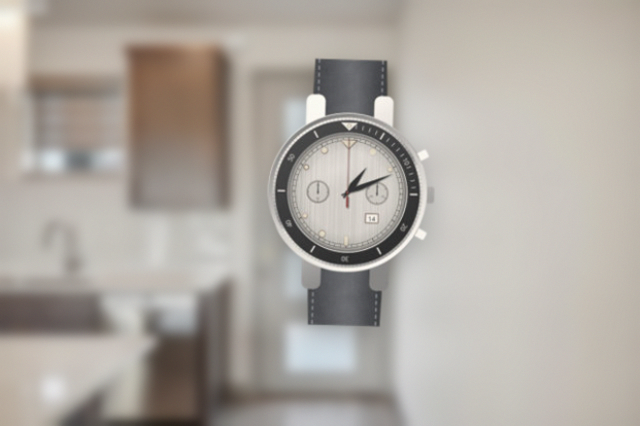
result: 1 h 11 min
